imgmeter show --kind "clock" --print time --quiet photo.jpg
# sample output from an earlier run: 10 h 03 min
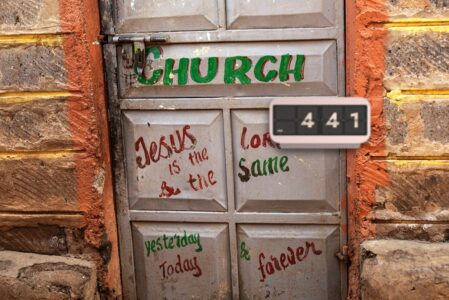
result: 4 h 41 min
